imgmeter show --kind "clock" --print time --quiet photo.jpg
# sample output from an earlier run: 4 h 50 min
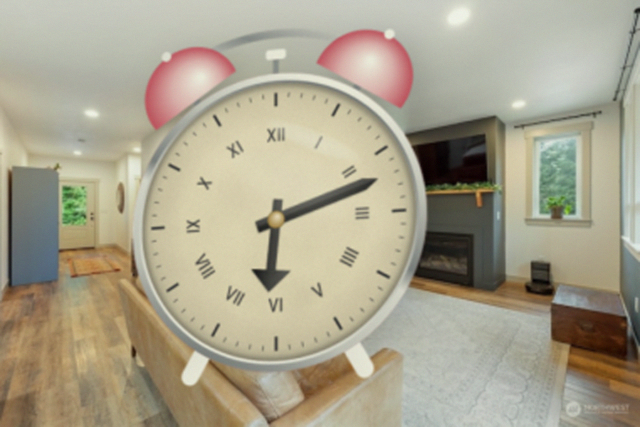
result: 6 h 12 min
